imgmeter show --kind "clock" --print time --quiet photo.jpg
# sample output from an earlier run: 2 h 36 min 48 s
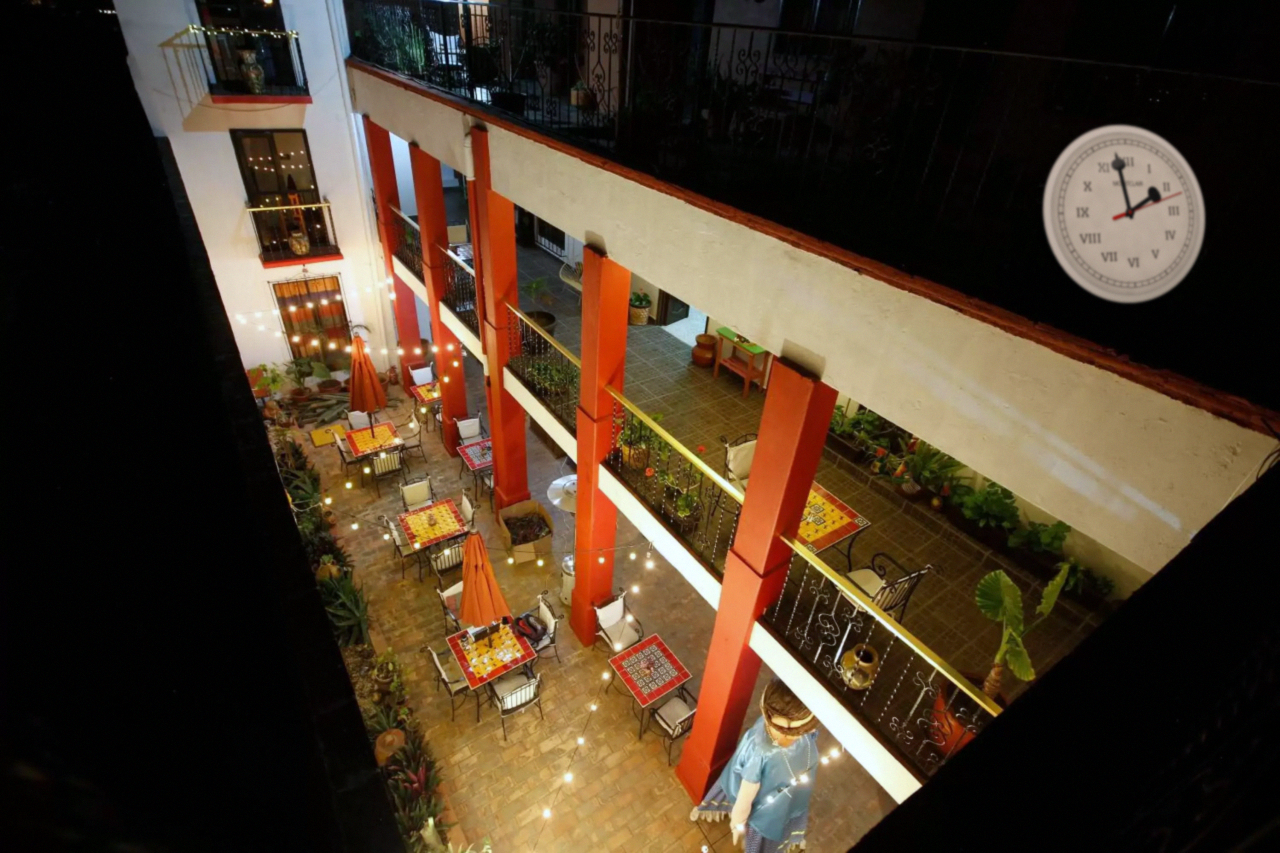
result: 1 h 58 min 12 s
